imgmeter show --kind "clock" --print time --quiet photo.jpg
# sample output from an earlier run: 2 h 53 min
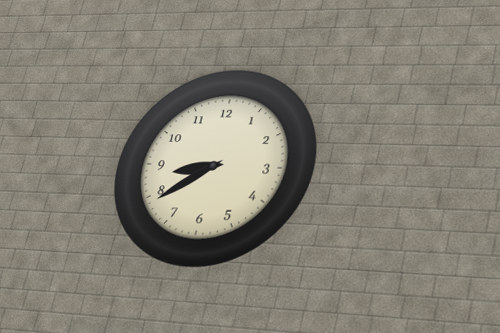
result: 8 h 39 min
